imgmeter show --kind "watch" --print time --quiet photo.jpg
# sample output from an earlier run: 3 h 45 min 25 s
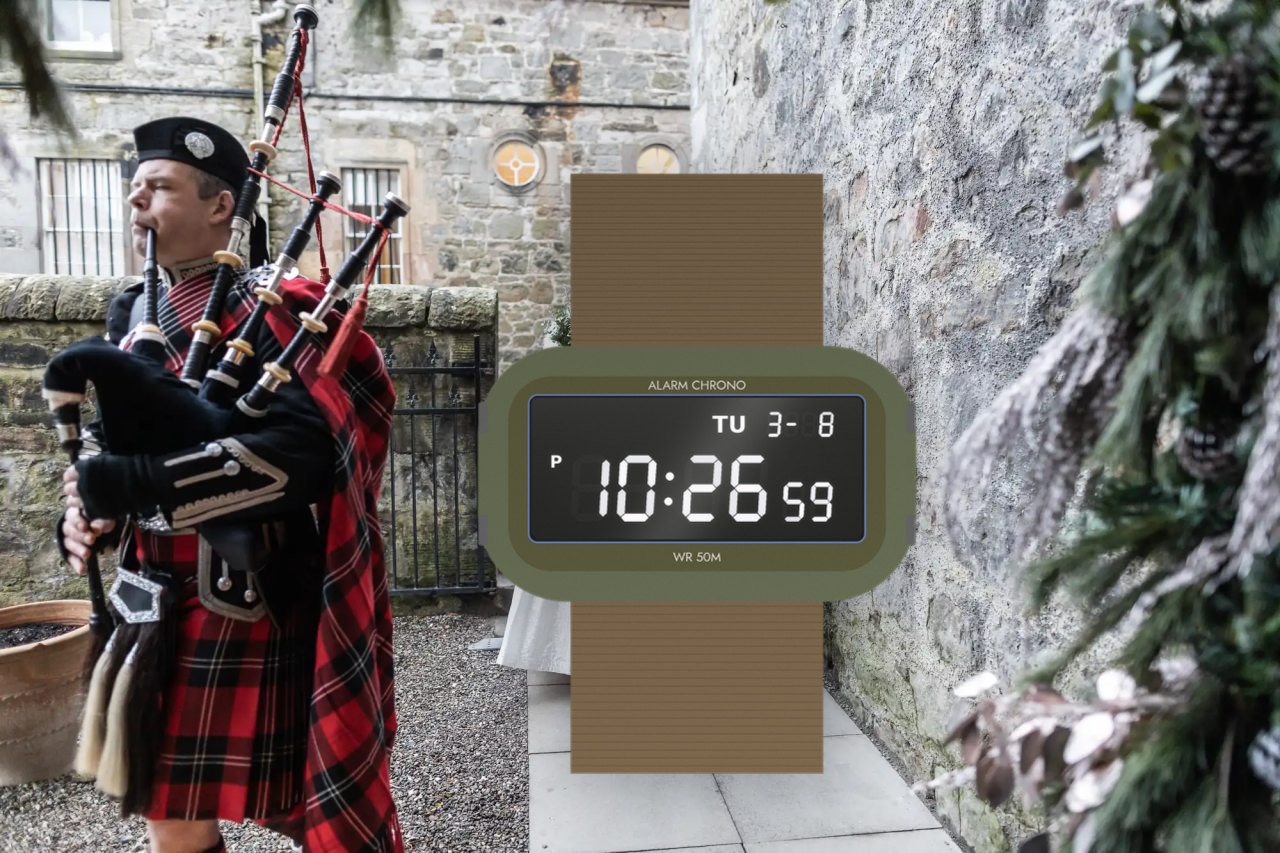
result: 10 h 26 min 59 s
